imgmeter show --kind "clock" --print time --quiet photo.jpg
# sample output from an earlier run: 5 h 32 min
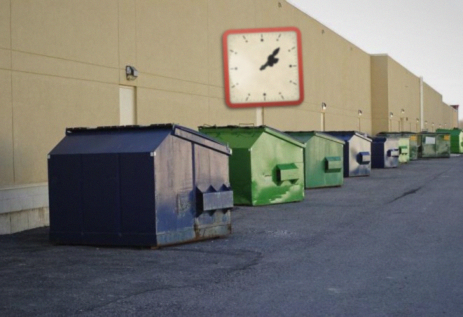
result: 2 h 07 min
